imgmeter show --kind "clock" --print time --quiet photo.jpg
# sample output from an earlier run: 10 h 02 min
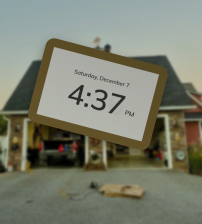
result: 4 h 37 min
